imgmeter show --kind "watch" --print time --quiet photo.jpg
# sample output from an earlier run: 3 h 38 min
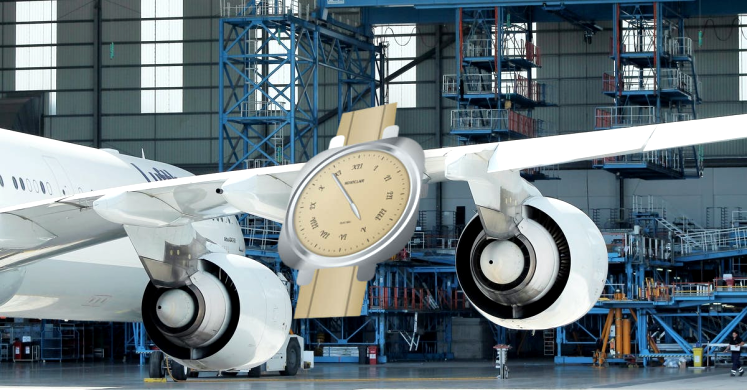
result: 4 h 54 min
